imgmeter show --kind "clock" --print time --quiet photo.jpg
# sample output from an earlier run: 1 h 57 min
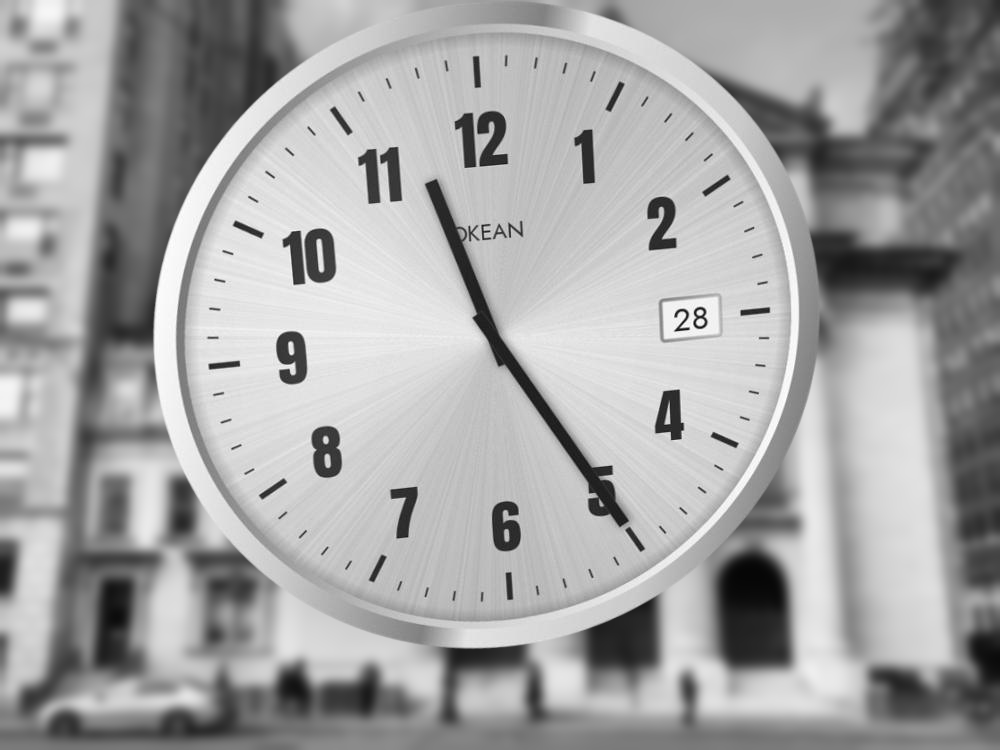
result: 11 h 25 min
